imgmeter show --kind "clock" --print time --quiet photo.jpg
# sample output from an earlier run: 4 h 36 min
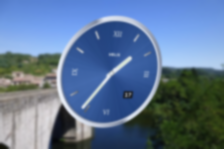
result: 1 h 36 min
